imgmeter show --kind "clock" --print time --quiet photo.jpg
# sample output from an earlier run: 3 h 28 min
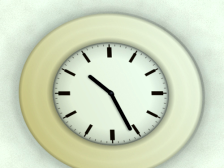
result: 10 h 26 min
